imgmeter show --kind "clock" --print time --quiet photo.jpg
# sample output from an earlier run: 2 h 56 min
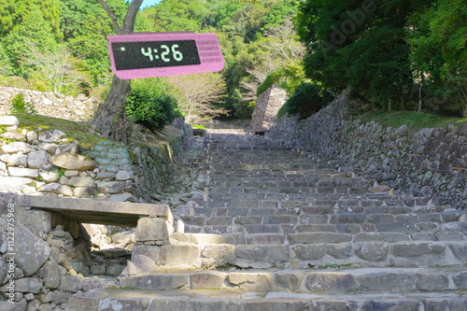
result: 4 h 26 min
